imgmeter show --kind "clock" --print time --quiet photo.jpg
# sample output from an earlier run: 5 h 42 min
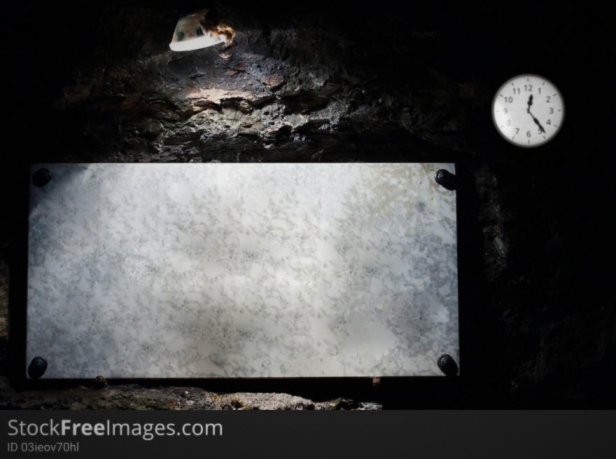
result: 12 h 24 min
